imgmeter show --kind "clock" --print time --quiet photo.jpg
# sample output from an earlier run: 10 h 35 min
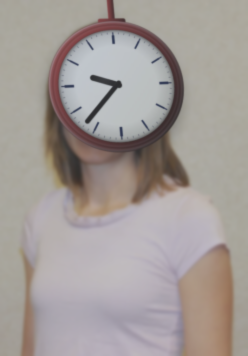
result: 9 h 37 min
